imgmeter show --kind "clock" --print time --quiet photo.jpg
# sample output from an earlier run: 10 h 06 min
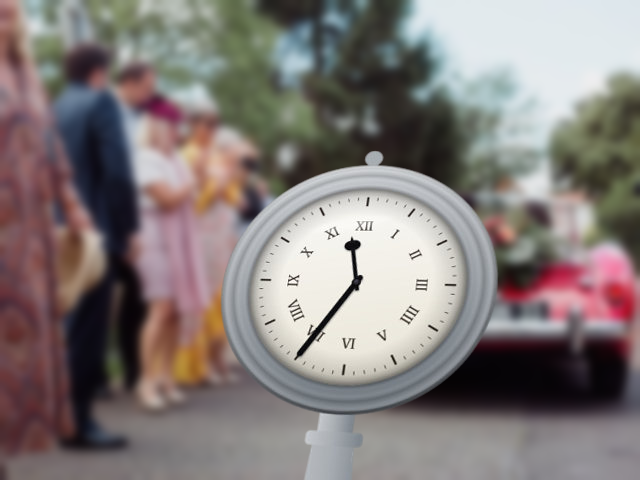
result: 11 h 35 min
